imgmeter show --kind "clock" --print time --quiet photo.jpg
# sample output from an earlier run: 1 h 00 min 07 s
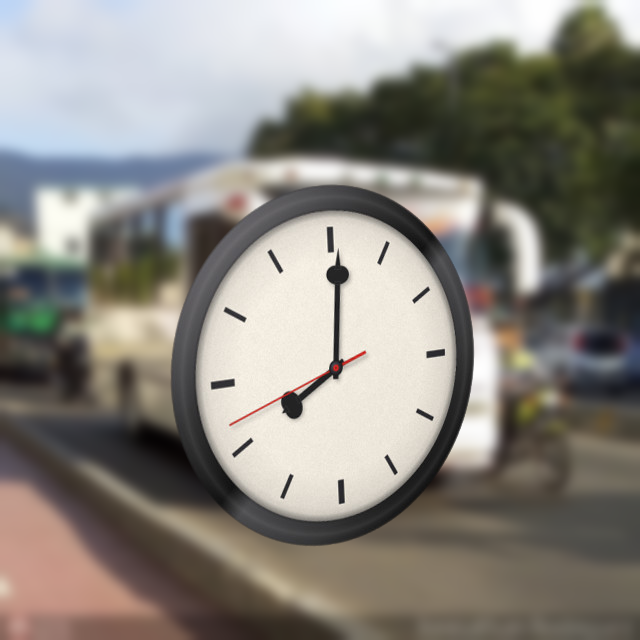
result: 8 h 00 min 42 s
